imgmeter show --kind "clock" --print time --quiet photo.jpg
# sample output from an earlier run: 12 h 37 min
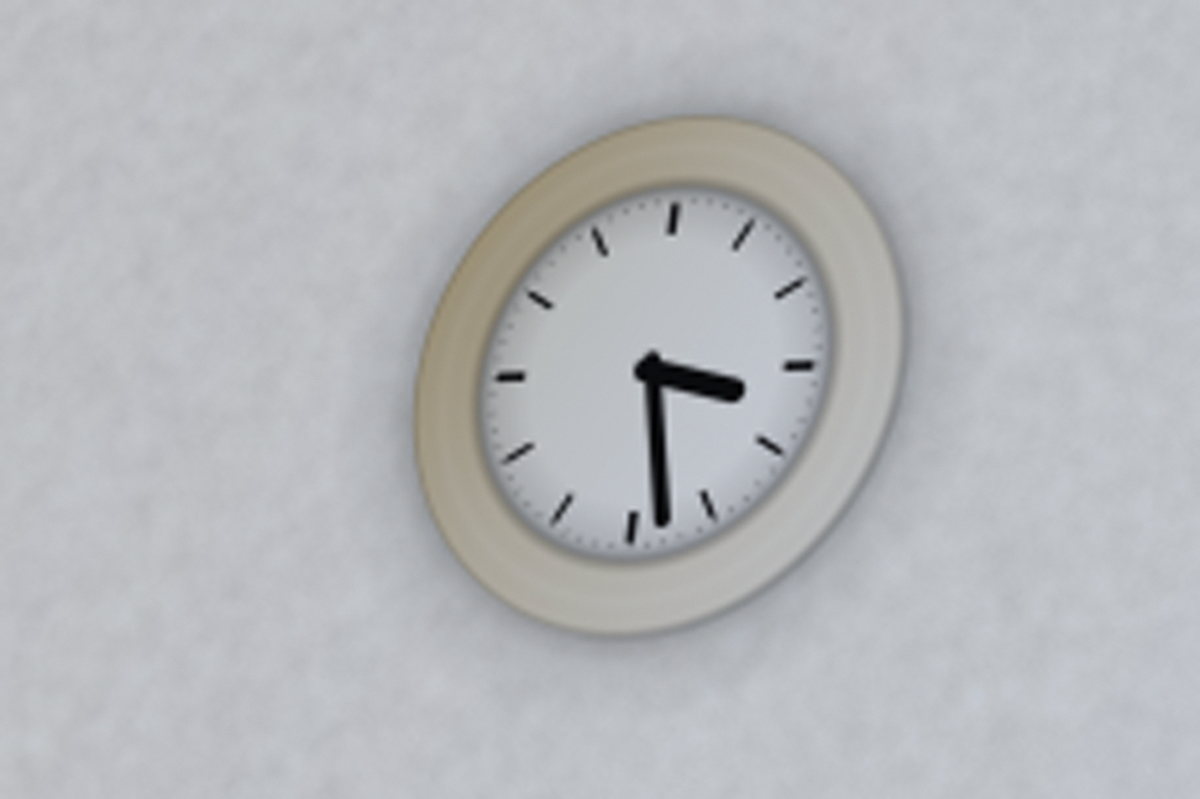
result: 3 h 28 min
